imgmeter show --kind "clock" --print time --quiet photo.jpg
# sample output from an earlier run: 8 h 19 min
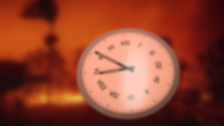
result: 8 h 51 min
